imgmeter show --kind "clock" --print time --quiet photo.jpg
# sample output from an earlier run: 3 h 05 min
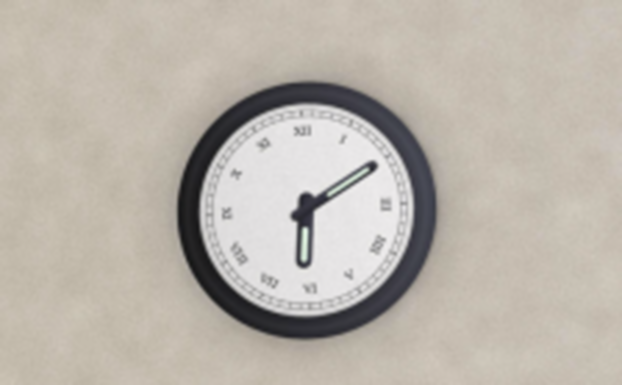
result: 6 h 10 min
